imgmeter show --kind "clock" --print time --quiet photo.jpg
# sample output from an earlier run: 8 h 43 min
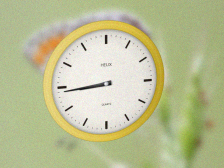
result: 8 h 44 min
